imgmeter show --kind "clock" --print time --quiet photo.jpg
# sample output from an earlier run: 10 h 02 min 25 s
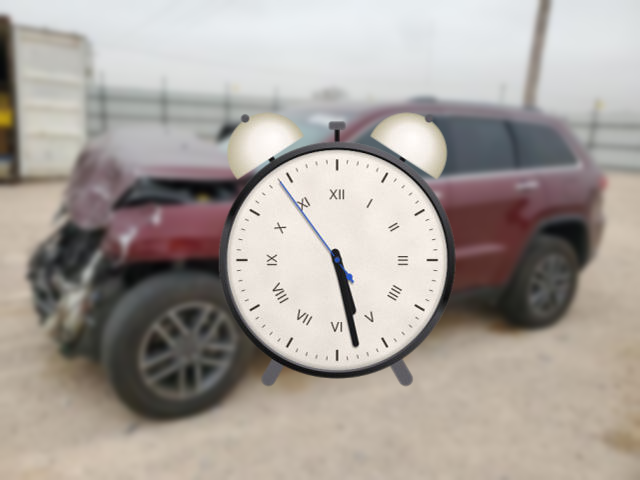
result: 5 h 27 min 54 s
